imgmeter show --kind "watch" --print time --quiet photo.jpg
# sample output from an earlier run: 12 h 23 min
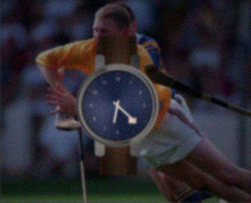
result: 6 h 22 min
